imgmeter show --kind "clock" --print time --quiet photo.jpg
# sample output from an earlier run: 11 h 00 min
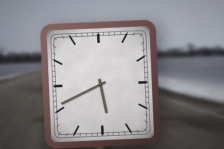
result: 5 h 41 min
